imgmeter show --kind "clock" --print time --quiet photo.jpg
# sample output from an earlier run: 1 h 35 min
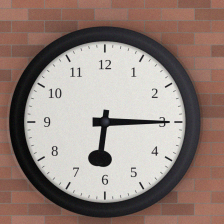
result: 6 h 15 min
